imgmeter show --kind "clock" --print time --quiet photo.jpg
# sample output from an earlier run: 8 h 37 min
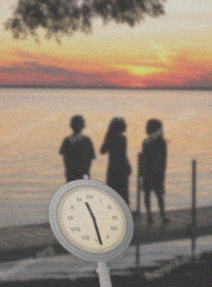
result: 11 h 29 min
